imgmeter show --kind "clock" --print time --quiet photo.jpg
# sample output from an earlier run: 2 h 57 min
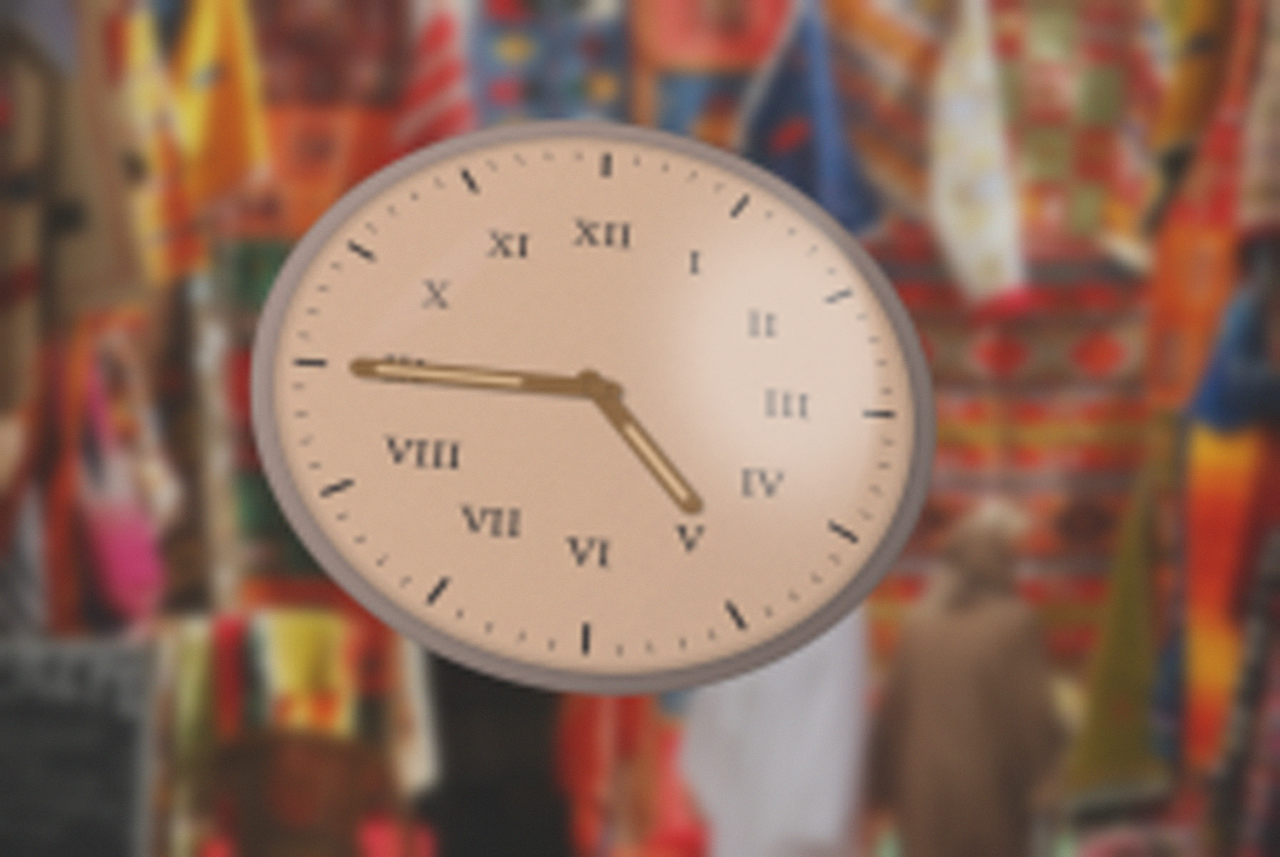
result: 4 h 45 min
